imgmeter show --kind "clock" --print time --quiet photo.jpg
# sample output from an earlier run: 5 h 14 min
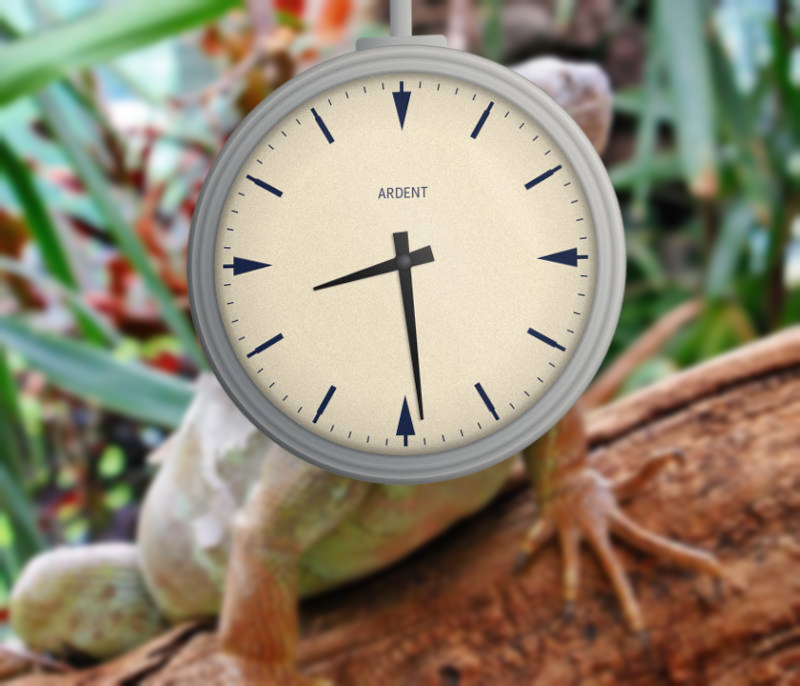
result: 8 h 29 min
